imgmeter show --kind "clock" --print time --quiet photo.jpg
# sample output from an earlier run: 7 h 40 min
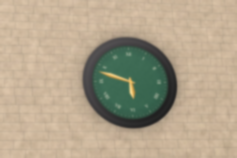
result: 5 h 48 min
